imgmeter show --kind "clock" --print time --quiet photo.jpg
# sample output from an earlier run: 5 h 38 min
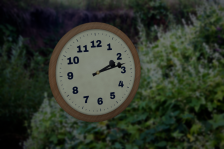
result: 2 h 13 min
